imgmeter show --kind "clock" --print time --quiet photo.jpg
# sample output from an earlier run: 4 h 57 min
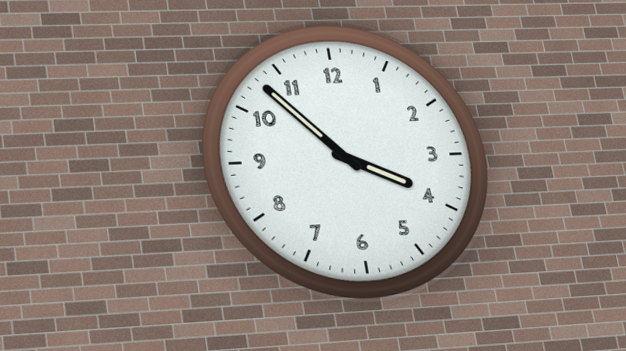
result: 3 h 53 min
